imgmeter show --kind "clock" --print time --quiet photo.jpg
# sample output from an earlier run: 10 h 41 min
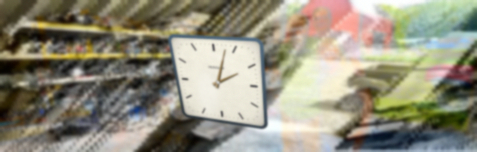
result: 2 h 03 min
